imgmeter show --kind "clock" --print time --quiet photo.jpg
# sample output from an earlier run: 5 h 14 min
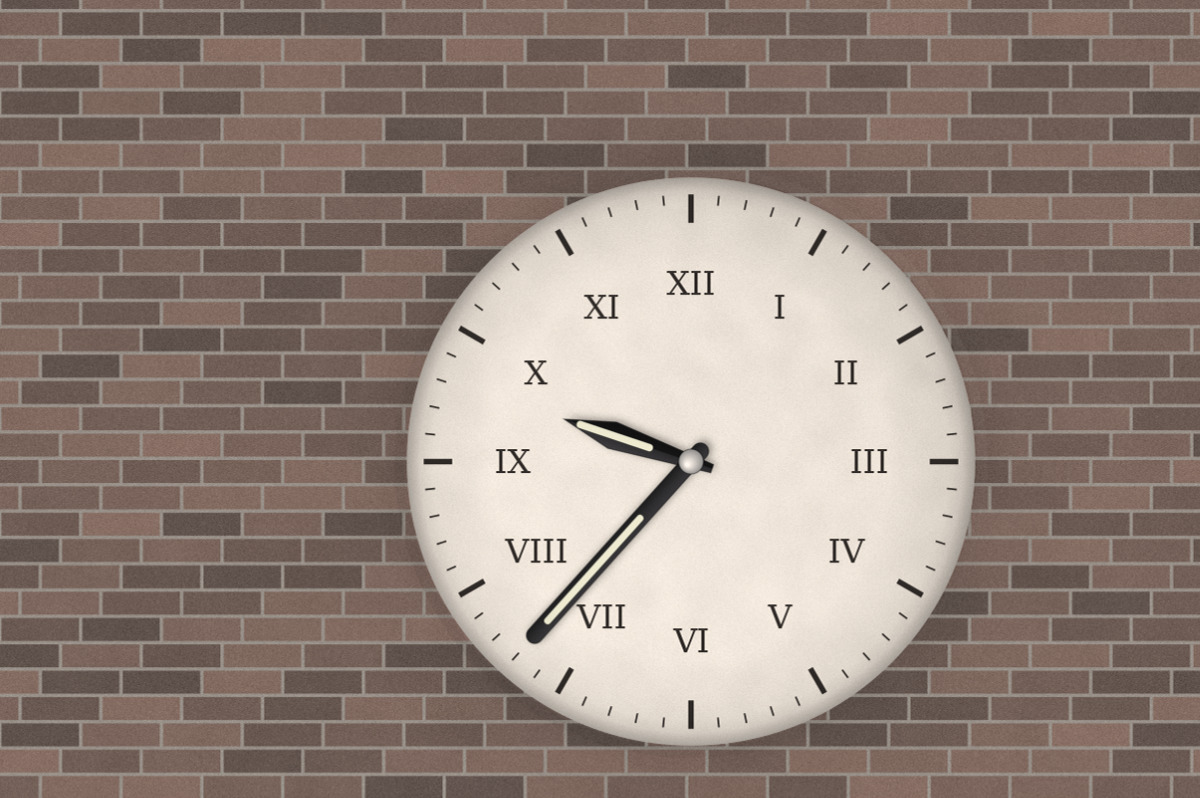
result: 9 h 37 min
